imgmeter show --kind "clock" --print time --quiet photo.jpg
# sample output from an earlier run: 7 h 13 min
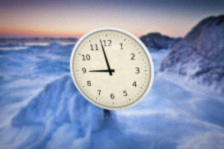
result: 8 h 58 min
